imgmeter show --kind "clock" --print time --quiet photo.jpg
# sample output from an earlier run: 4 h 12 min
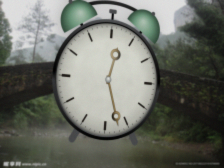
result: 12 h 27 min
